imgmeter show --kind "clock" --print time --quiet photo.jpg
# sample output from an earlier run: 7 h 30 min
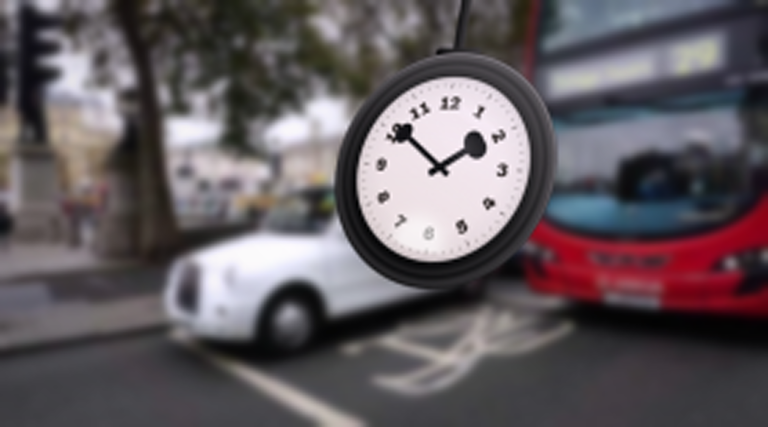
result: 1 h 51 min
